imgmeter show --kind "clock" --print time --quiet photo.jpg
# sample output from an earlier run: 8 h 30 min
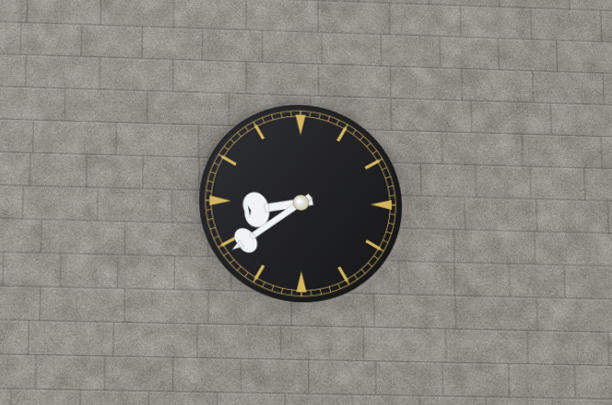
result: 8 h 39 min
